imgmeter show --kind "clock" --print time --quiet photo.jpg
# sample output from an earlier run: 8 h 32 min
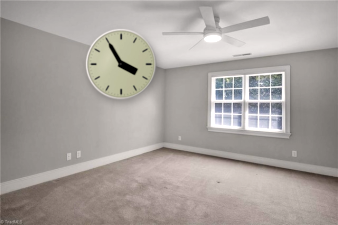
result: 3 h 55 min
